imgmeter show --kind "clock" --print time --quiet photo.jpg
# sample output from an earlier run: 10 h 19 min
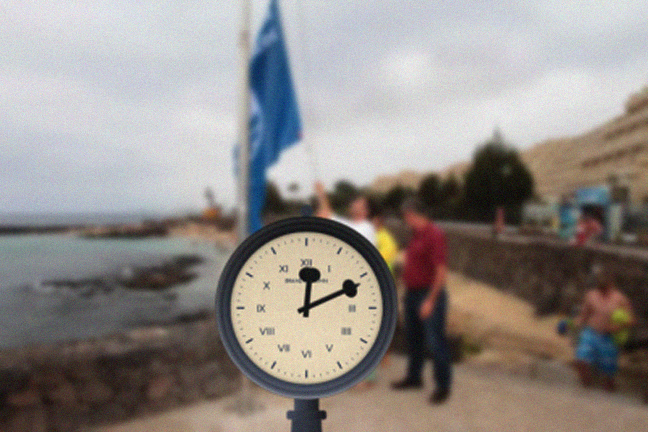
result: 12 h 11 min
